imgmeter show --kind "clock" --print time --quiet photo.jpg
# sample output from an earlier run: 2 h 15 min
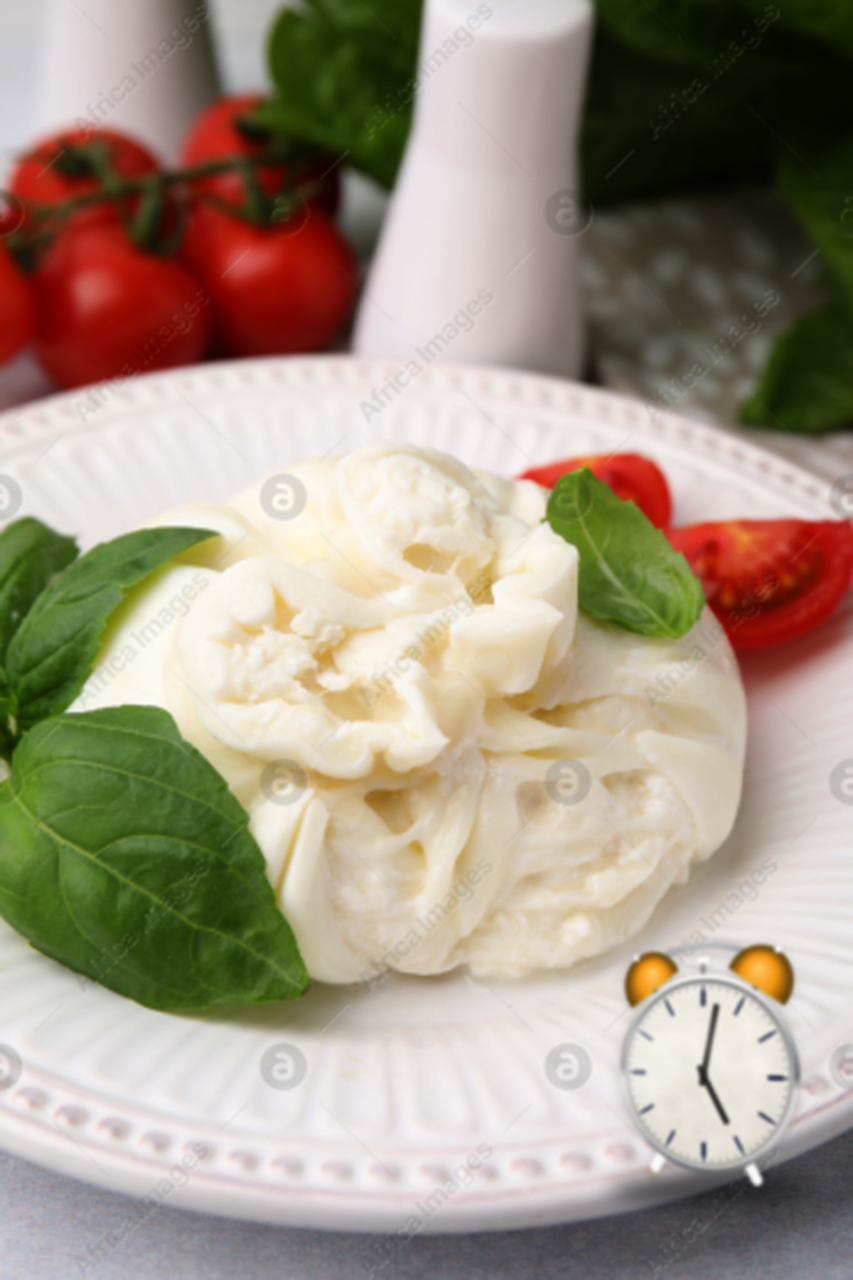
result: 5 h 02 min
